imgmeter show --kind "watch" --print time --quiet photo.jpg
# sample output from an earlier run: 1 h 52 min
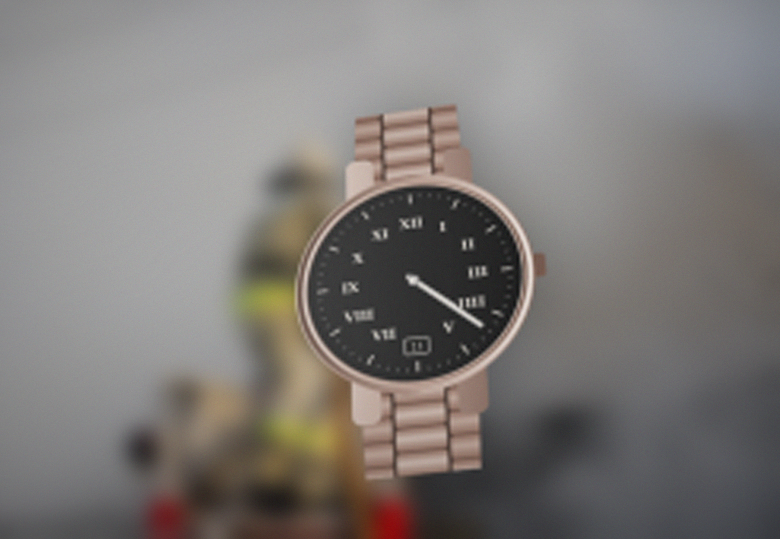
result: 4 h 22 min
